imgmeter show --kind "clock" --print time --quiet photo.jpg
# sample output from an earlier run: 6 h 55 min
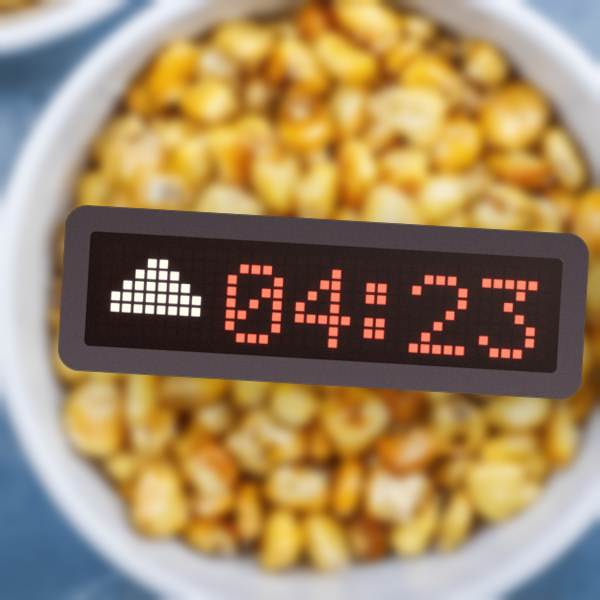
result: 4 h 23 min
